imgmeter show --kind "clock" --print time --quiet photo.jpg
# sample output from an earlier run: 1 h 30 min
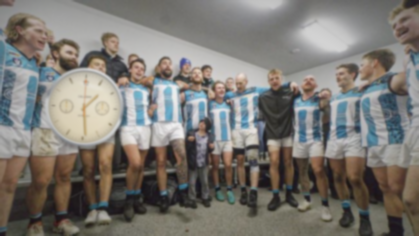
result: 1 h 29 min
